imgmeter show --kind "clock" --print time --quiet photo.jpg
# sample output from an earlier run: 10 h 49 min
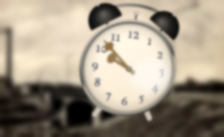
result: 9 h 52 min
